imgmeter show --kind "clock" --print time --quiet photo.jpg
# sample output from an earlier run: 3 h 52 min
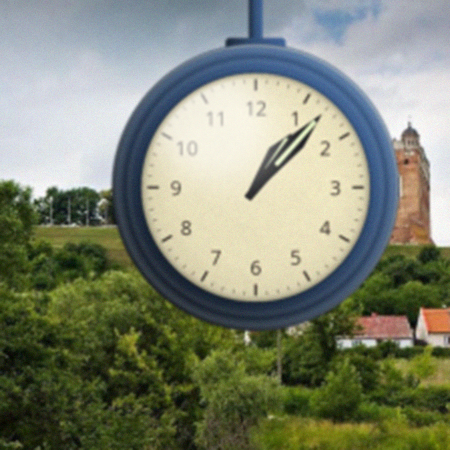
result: 1 h 07 min
